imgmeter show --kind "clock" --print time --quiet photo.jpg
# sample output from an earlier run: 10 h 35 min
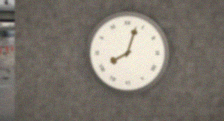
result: 8 h 03 min
